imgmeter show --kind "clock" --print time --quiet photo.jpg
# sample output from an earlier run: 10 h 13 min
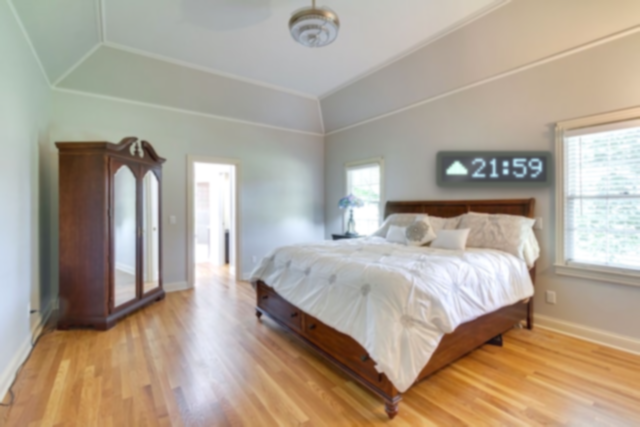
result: 21 h 59 min
